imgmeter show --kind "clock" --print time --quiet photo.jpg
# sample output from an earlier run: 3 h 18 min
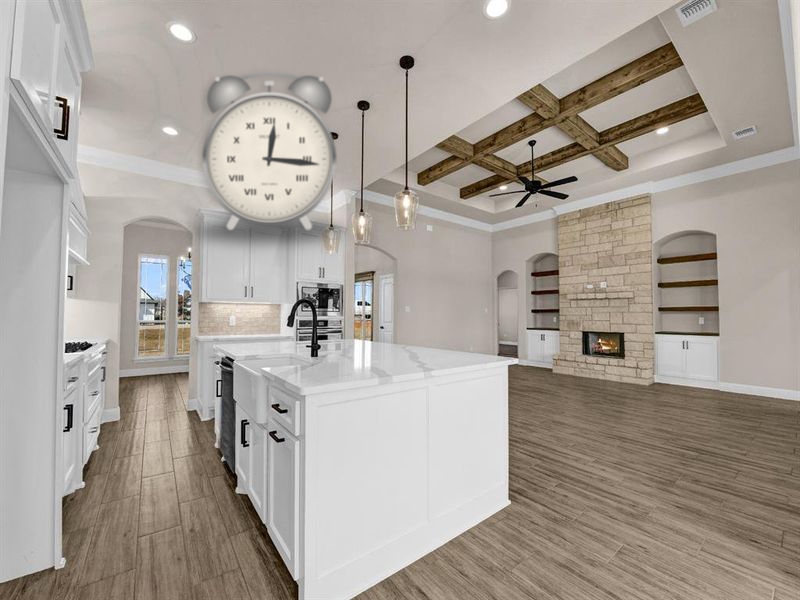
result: 12 h 16 min
